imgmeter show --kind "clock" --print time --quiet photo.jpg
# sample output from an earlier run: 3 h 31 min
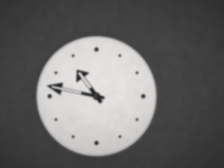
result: 10 h 47 min
